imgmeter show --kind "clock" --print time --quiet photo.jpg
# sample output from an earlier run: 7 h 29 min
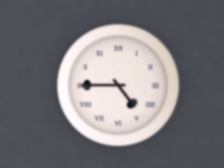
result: 4 h 45 min
